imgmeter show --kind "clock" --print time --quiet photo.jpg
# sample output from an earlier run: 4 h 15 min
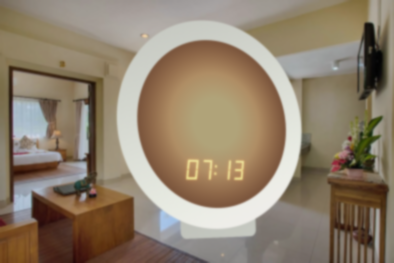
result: 7 h 13 min
